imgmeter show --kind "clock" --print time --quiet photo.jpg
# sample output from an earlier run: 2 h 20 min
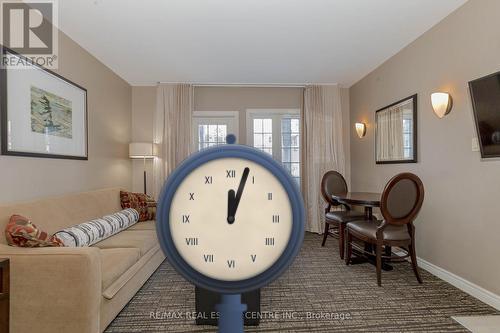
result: 12 h 03 min
